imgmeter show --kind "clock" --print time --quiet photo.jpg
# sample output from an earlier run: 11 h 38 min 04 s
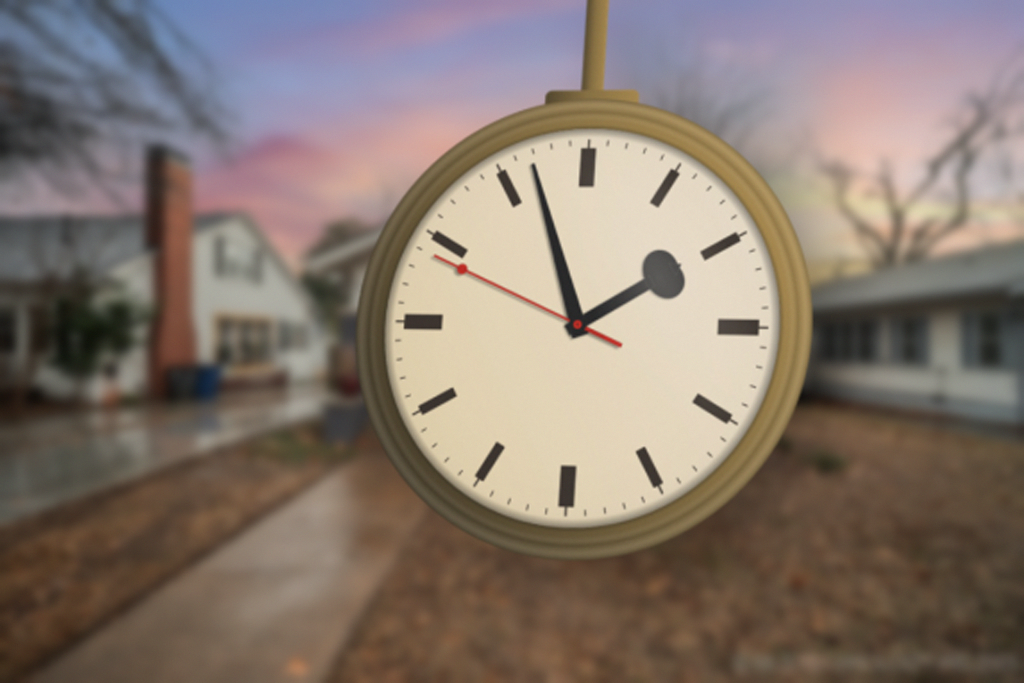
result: 1 h 56 min 49 s
